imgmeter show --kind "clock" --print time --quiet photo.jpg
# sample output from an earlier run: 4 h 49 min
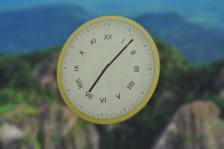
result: 7 h 07 min
